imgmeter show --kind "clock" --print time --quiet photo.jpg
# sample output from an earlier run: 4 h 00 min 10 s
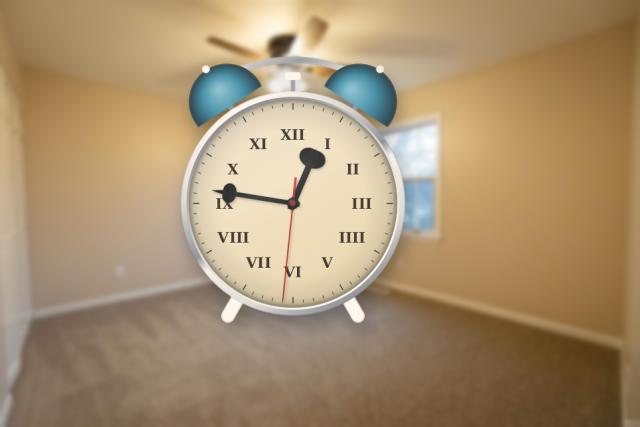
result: 12 h 46 min 31 s
